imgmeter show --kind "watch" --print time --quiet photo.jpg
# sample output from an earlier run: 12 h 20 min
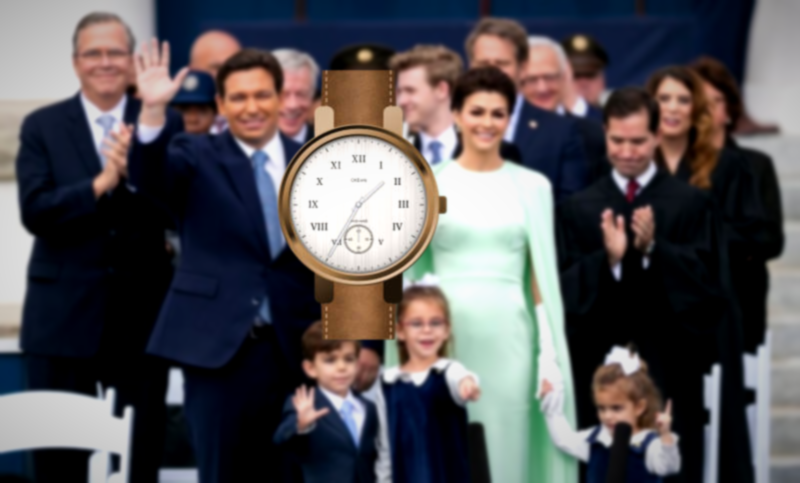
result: 1 h 35 min
